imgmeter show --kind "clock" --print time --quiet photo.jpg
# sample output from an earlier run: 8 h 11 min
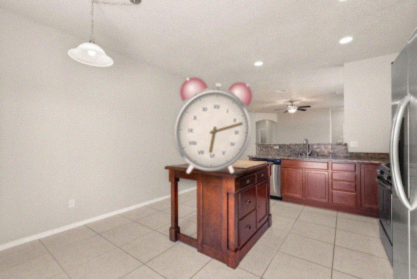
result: 6 h 12 min
